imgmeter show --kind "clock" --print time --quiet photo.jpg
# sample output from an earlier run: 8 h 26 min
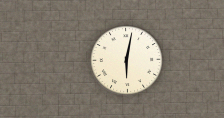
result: 6 h 02 min
